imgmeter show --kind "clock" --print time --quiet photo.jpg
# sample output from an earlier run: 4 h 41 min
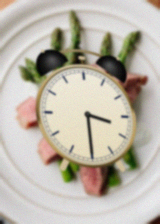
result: 3 h 30 min
